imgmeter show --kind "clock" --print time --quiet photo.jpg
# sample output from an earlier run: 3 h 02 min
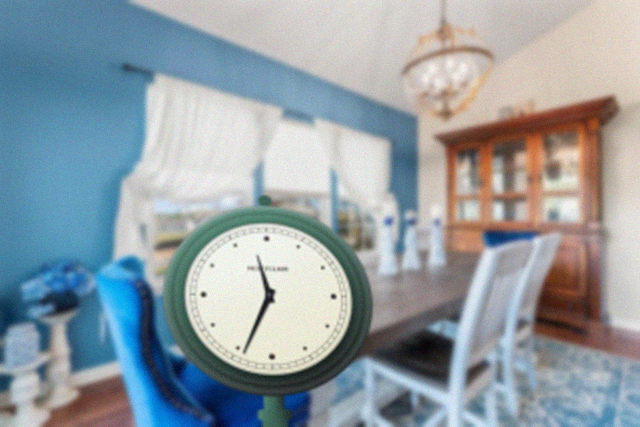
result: 11 h 34 min
